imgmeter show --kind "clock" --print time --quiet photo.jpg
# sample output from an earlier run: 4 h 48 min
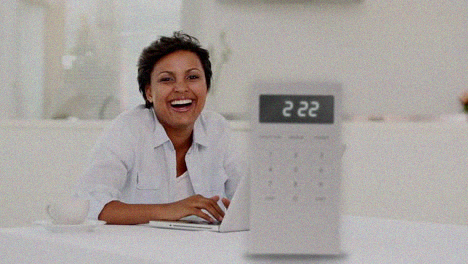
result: 2 h 22 min
